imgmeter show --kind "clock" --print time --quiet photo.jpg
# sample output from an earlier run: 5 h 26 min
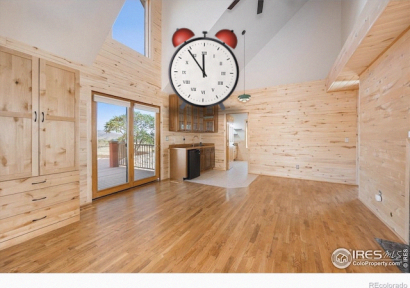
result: 11 h 54 min
